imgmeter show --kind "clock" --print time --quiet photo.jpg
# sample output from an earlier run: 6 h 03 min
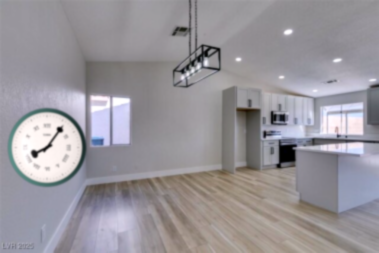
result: 8 h 06 min
